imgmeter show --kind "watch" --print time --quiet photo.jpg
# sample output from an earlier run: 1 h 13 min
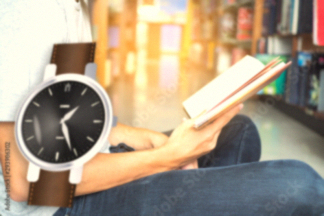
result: 1 h 26 min
